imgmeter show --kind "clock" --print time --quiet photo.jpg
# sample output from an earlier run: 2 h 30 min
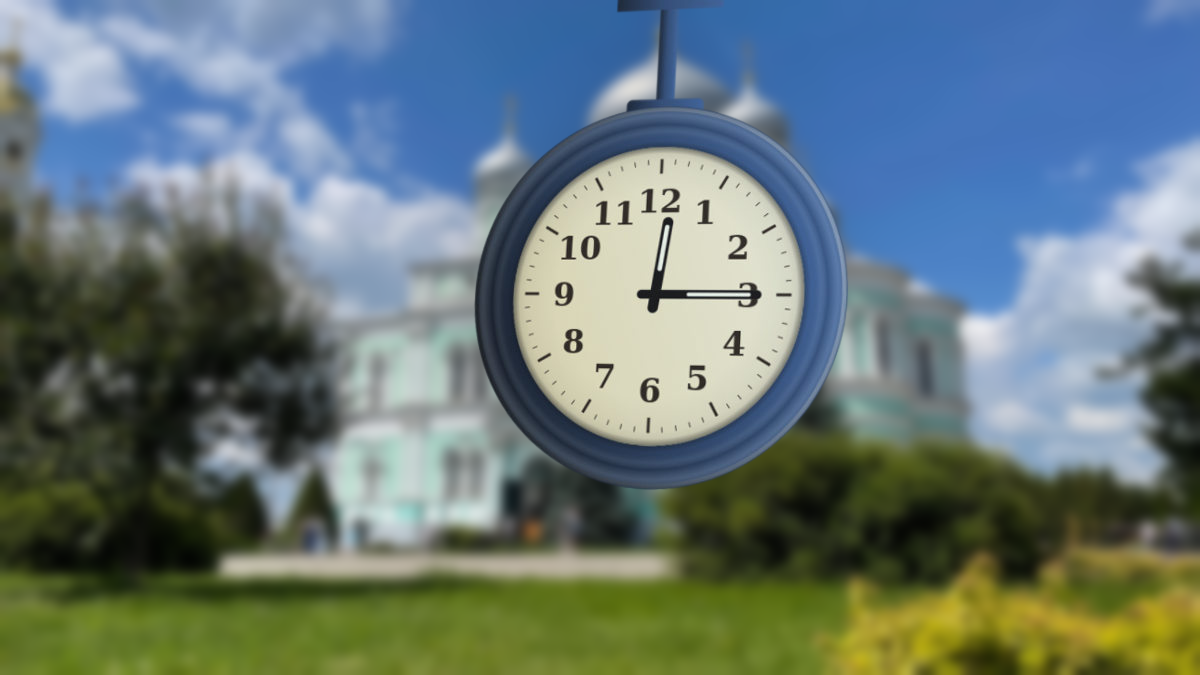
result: 12 h 15 min
